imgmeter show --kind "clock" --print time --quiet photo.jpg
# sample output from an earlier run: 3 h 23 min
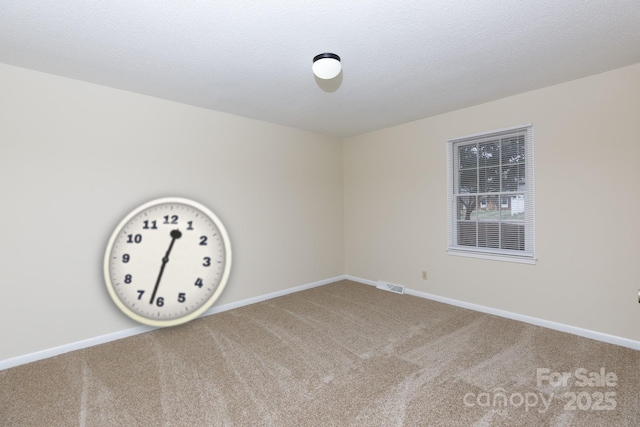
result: 12 h 32 min
